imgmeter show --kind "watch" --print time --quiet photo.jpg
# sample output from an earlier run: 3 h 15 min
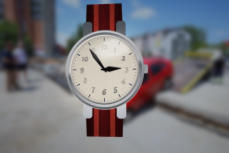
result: 2 h 54 min
